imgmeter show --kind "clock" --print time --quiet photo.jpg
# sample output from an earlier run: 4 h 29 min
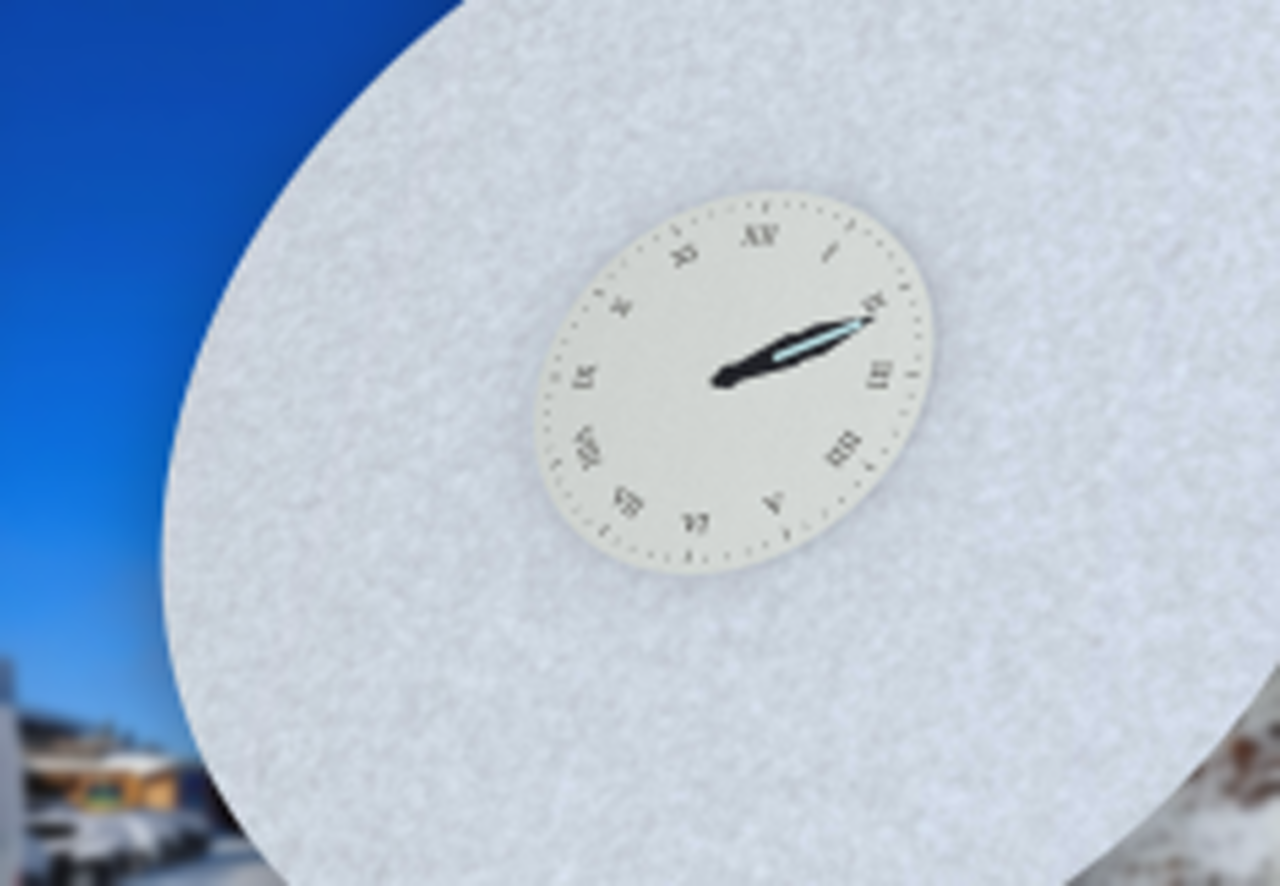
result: 2 h 11 min
